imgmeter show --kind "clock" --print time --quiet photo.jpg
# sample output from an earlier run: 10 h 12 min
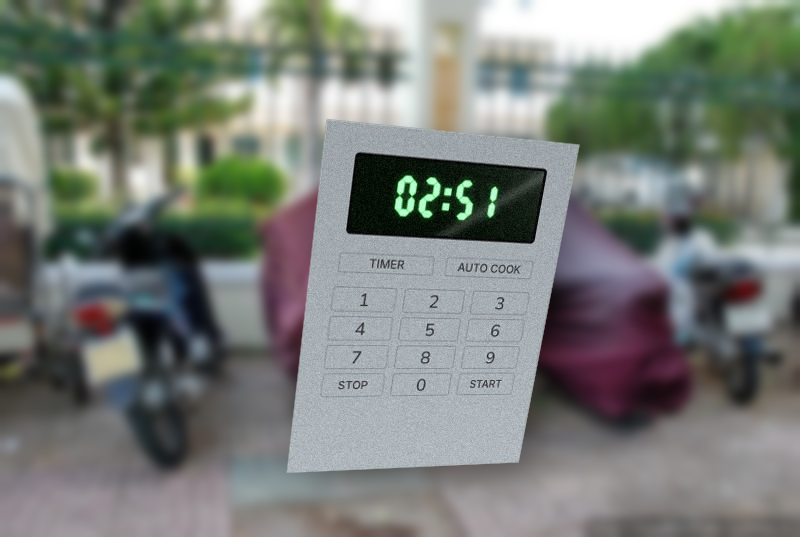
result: 2 h 51 min
